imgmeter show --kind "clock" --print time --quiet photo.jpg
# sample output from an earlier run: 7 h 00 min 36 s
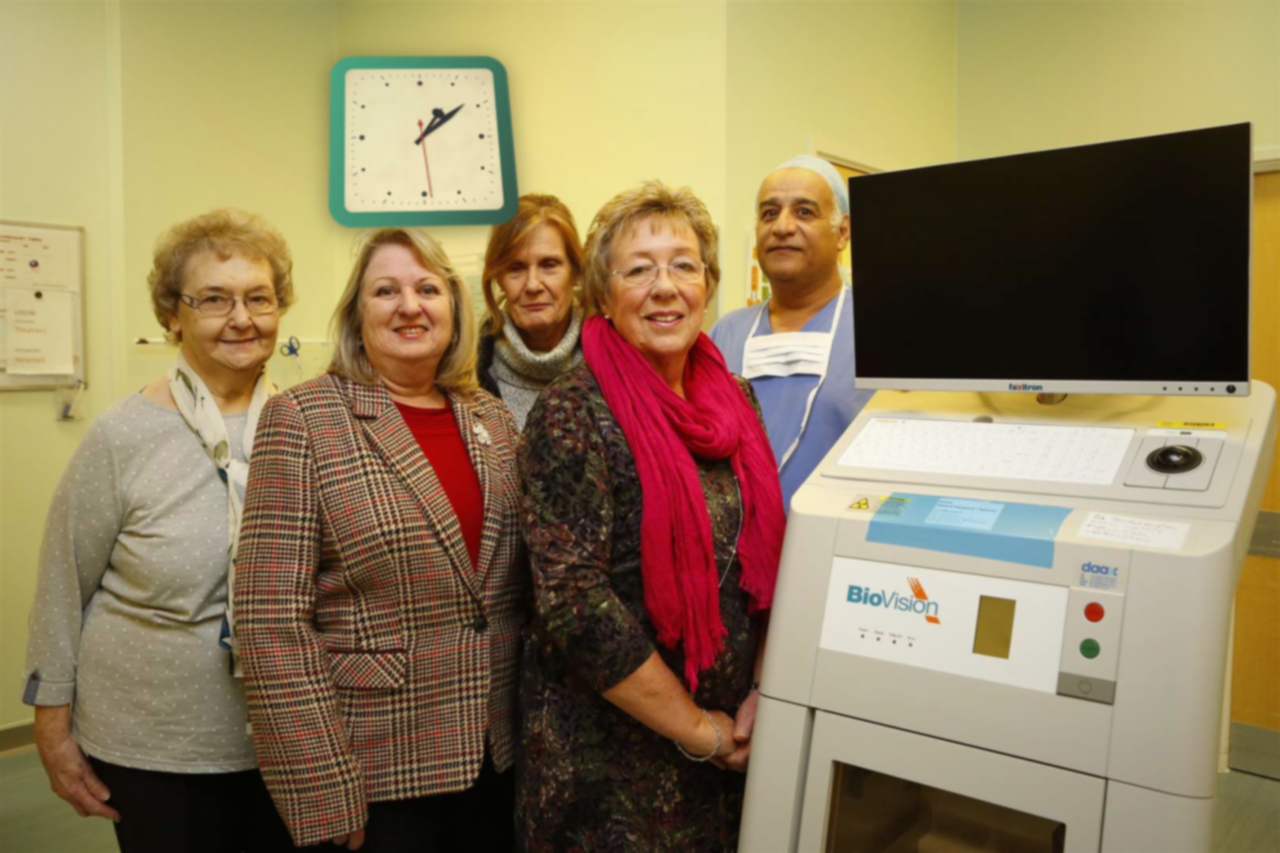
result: 1 h 08 min 29 s
